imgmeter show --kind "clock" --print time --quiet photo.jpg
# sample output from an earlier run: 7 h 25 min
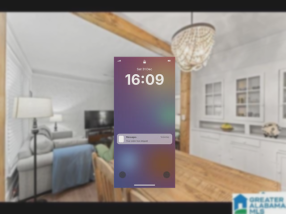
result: 16 h 09 min
